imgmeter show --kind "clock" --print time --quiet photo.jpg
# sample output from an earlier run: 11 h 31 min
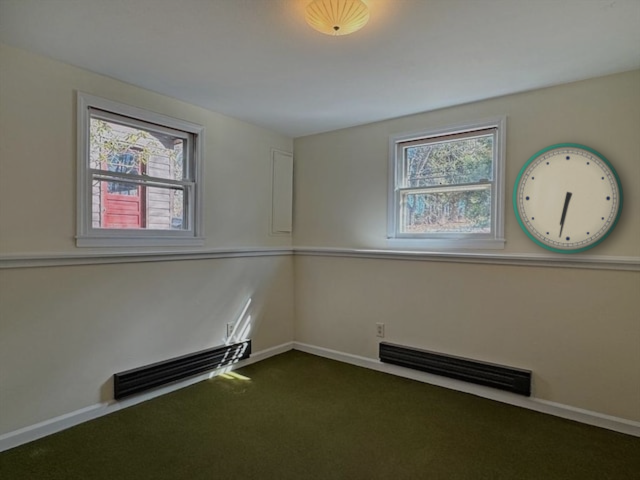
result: 6 h 32 min
